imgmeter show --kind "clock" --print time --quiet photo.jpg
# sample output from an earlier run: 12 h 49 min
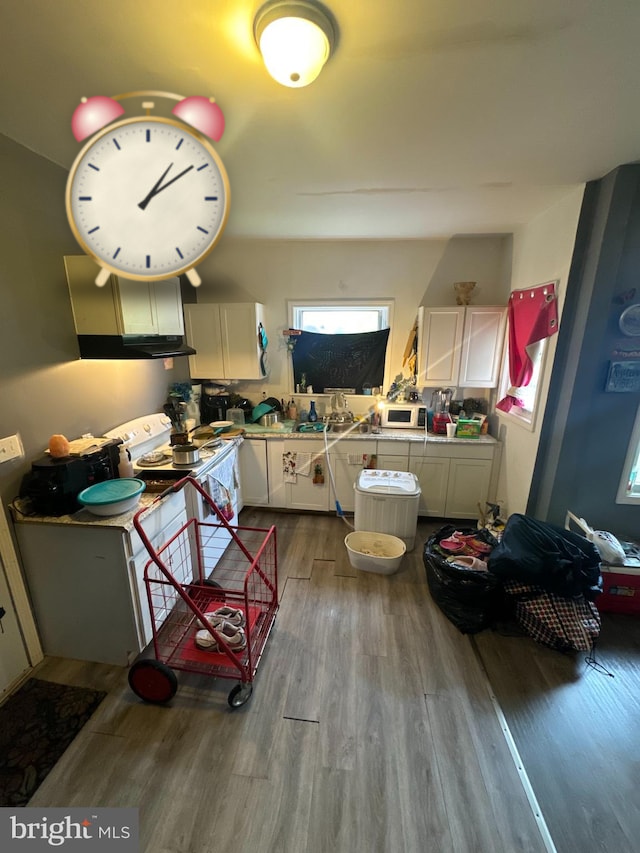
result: 1 h 09 min
